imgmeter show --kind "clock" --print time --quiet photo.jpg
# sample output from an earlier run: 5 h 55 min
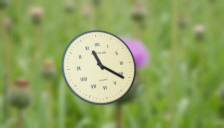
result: 11 h 21 min
